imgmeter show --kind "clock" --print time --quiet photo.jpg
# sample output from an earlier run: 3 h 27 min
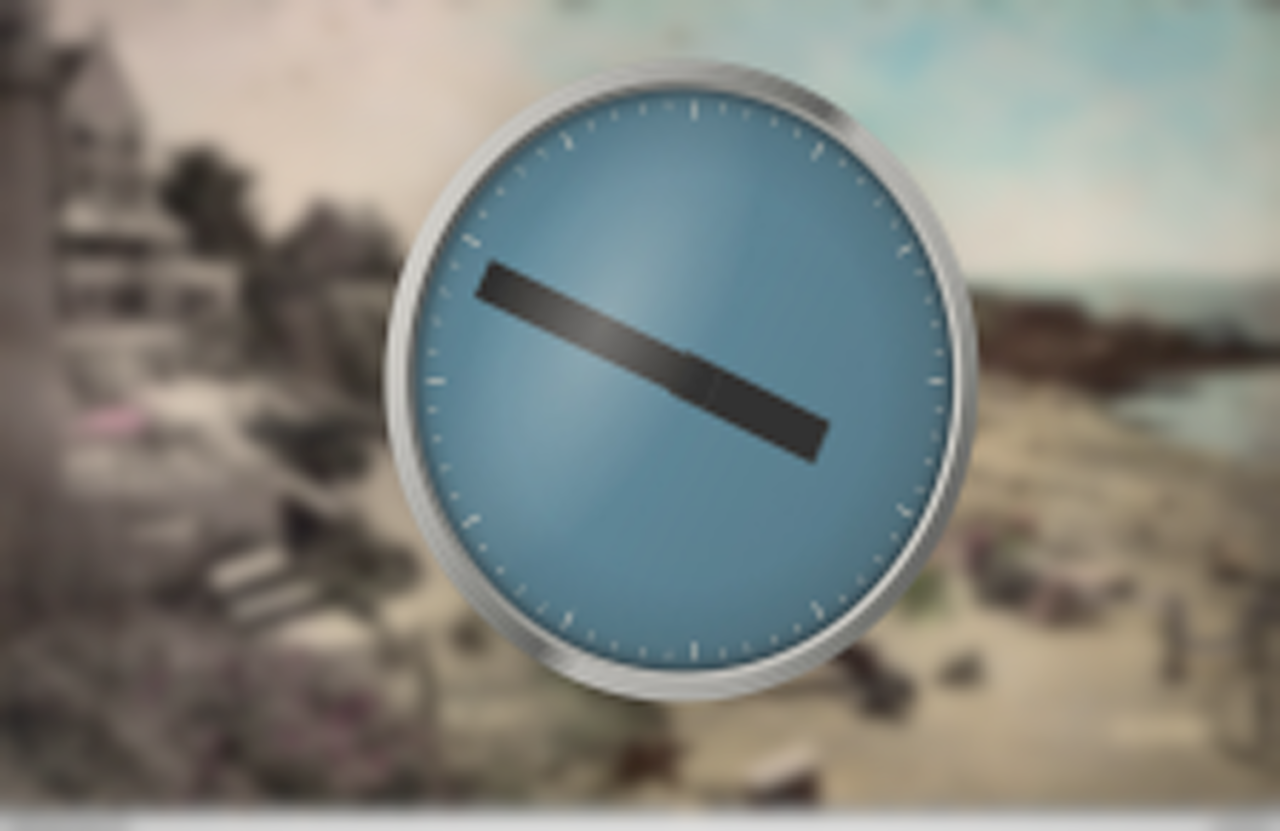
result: 3 h 49 min
